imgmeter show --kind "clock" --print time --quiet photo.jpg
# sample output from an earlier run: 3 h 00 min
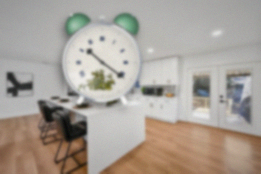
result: 10 h 21 min
